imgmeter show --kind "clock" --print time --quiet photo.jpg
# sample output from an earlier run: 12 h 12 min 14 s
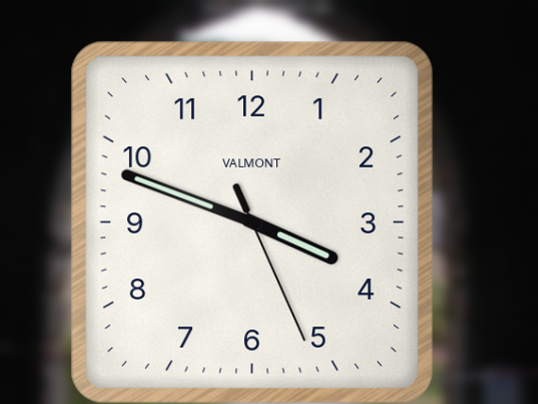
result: 3 h 48 min 26 s
